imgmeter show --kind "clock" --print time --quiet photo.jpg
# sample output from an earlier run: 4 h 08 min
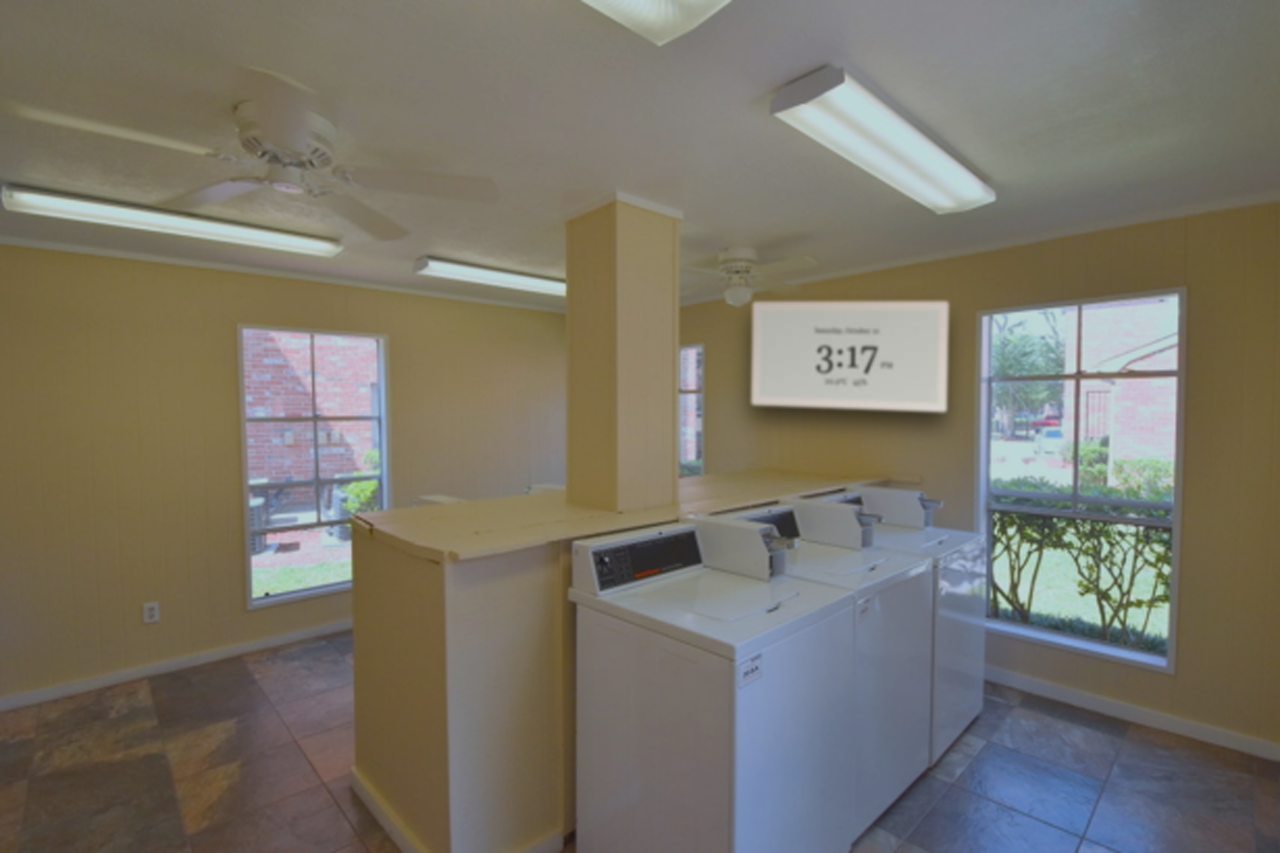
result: 3 h 17 min
